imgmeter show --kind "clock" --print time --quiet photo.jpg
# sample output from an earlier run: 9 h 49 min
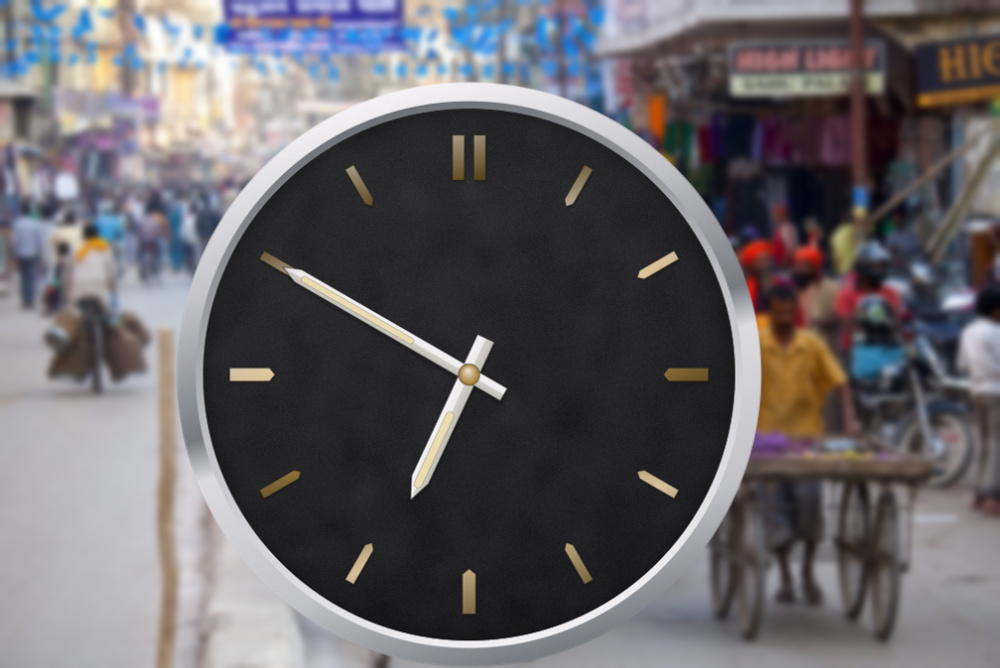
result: 6 h 50 min
